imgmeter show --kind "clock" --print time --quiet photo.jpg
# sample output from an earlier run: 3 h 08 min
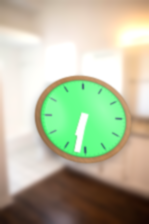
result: 6 h 32 min
